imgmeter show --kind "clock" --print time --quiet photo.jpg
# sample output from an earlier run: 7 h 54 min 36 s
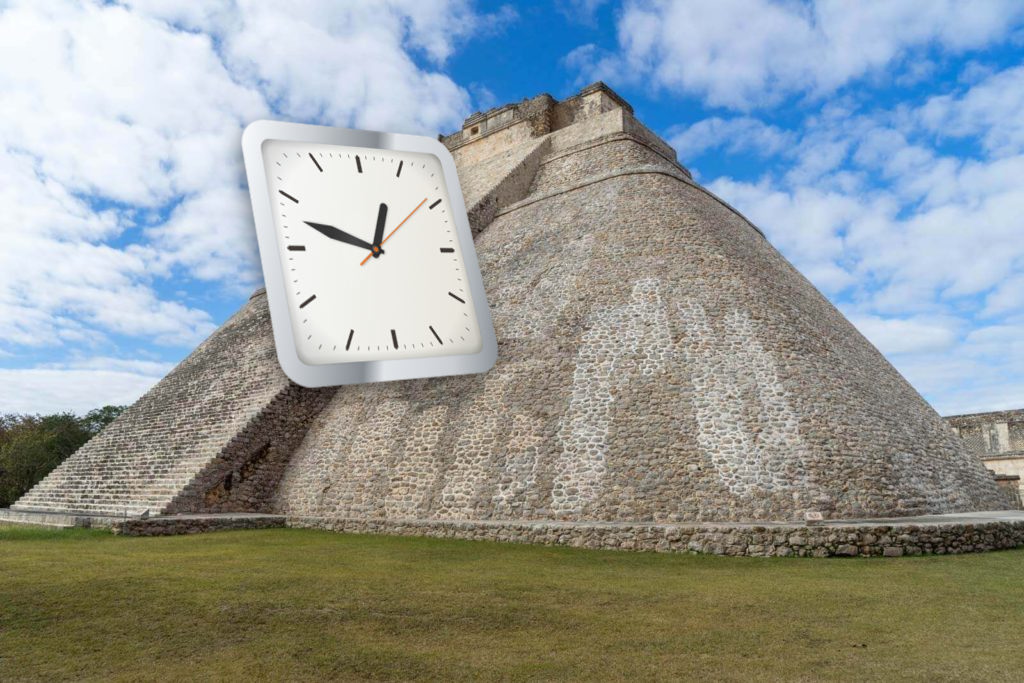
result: 12 h 48 min 09 s
